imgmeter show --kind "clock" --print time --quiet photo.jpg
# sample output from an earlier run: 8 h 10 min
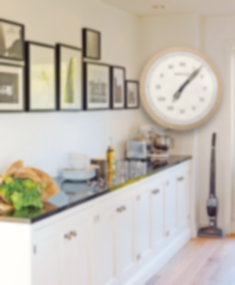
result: 7 h 07 min
